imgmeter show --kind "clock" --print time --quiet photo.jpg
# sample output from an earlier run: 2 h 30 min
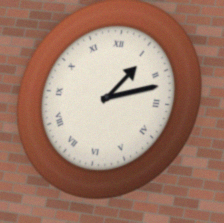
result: 1 h 12 min
